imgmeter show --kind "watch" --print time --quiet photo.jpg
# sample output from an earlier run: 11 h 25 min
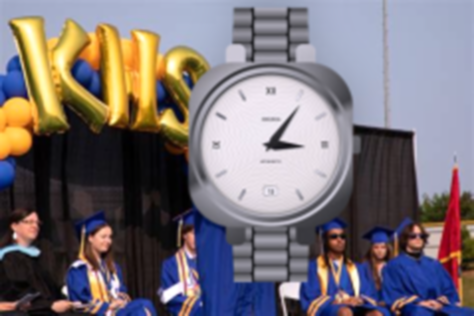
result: 3 h 06 min
